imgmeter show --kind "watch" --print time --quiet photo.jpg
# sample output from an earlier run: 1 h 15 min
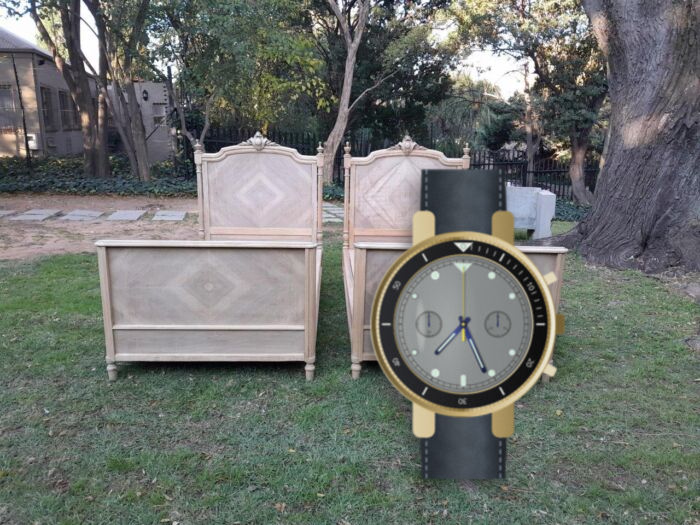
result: 7 h 26 min
